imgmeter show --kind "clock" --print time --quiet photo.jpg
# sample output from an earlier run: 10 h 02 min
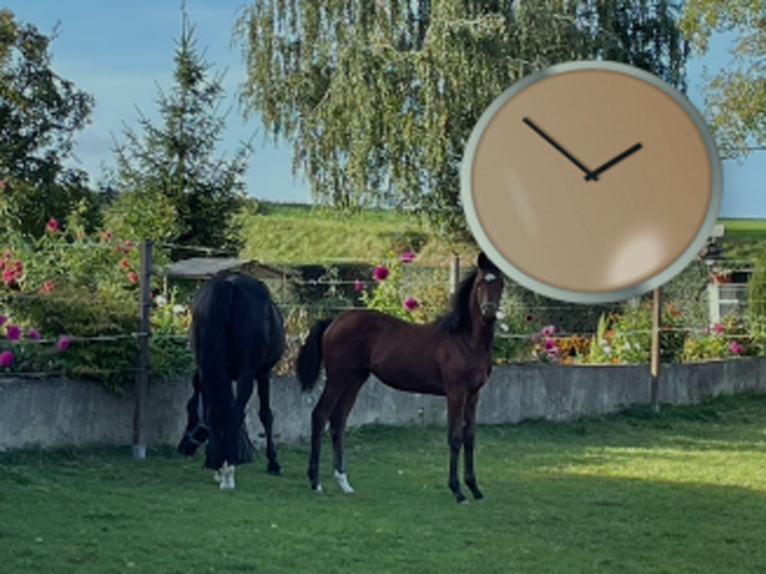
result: 1 h 52 min
